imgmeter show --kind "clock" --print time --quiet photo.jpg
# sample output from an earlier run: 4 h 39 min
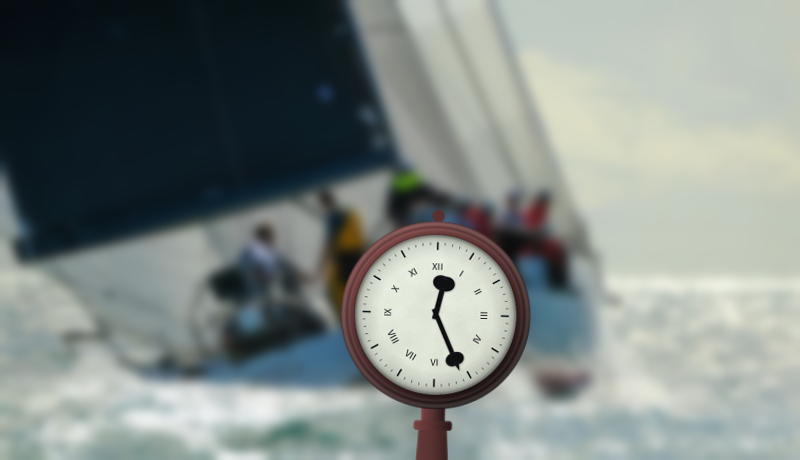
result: 12 h 26 min
